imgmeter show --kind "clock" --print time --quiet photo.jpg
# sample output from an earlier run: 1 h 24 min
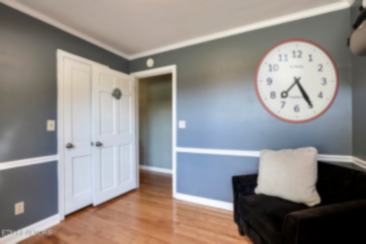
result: 7 h 25 min
